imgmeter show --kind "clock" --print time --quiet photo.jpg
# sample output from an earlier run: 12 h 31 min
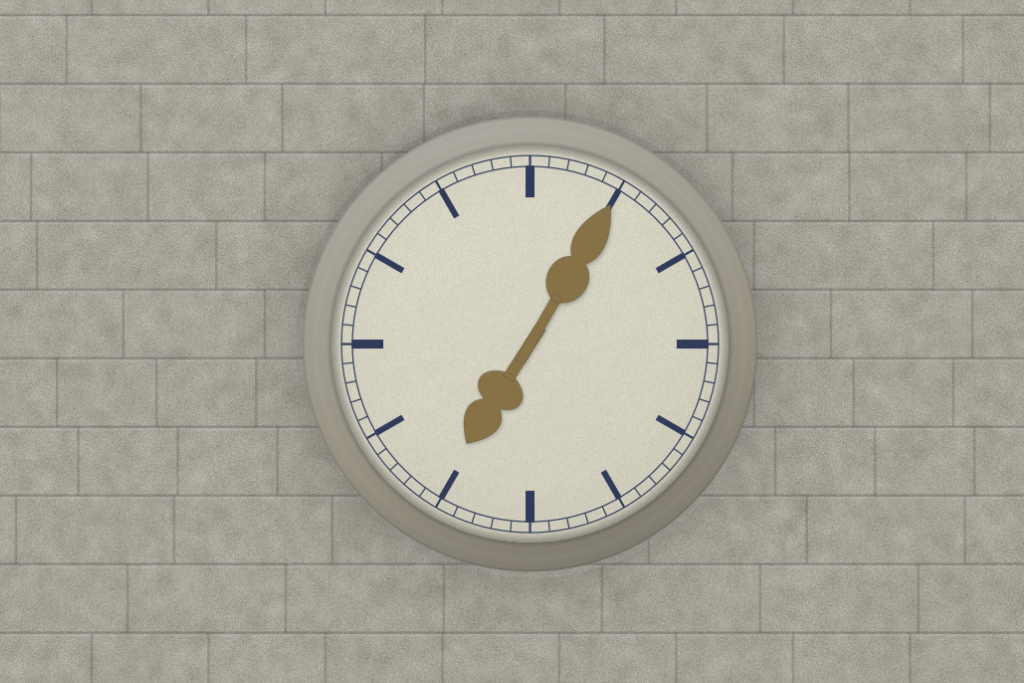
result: 7 h 05 min
